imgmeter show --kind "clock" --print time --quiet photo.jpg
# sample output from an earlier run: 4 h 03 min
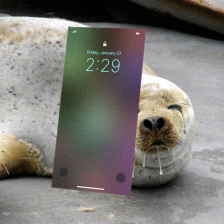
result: 2 h 29 min
